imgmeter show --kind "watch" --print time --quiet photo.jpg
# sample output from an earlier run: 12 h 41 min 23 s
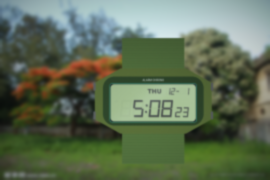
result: 5 h 08 min 23 s
